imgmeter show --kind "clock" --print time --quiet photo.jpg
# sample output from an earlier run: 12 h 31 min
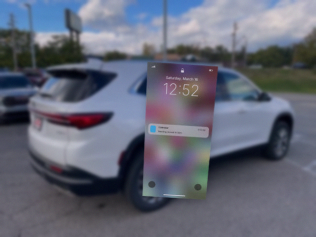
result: 12 h 52 min
